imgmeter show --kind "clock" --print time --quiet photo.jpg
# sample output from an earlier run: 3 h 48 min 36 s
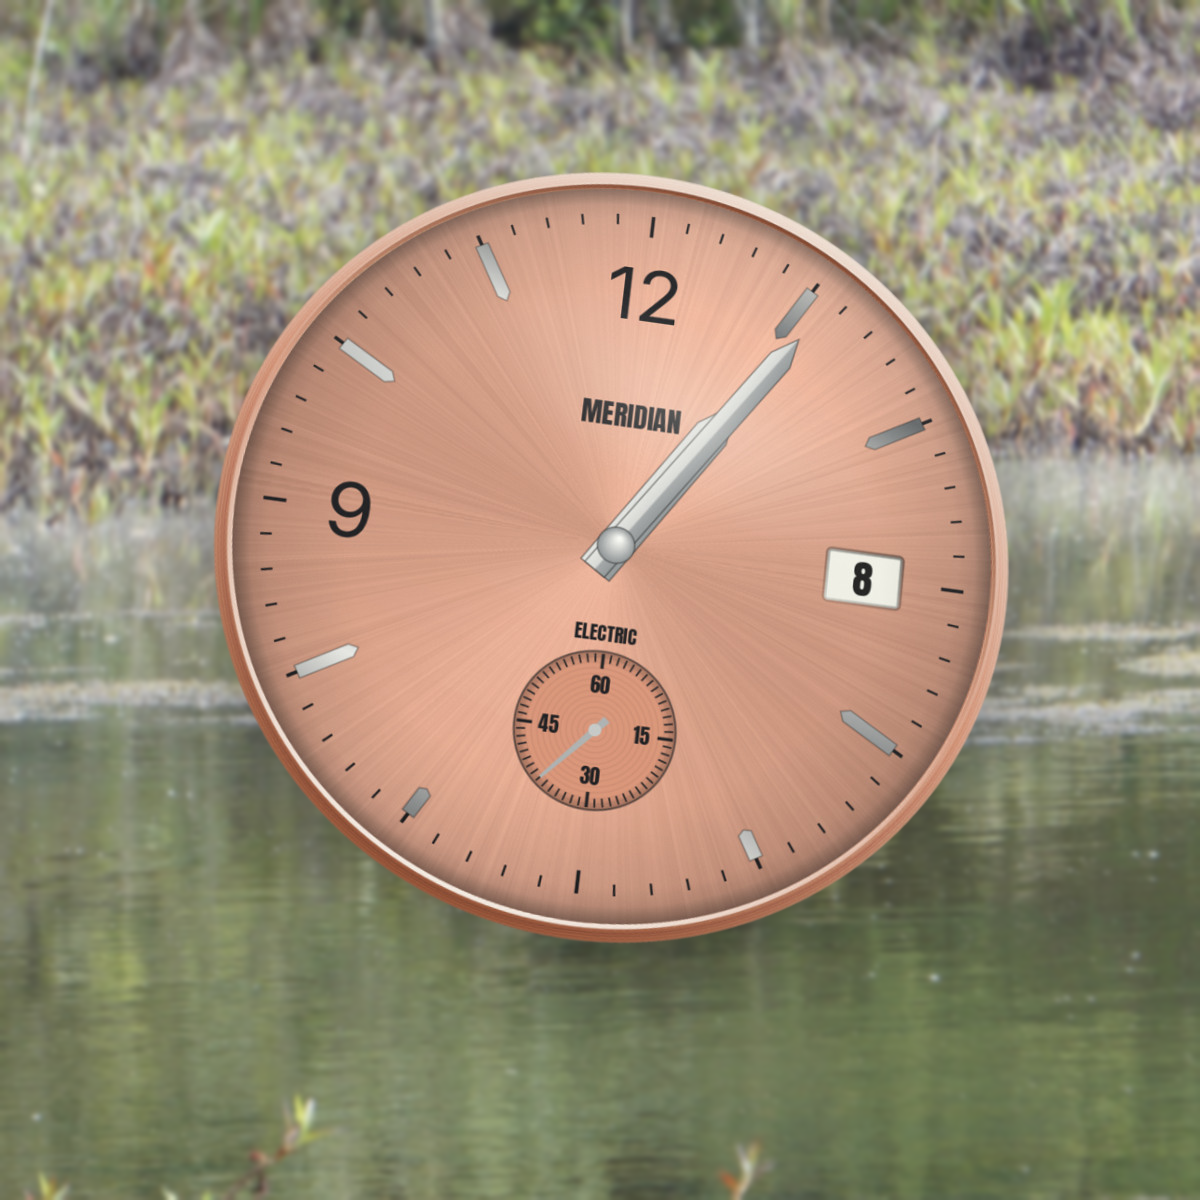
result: 1 h 05 min 37 s
